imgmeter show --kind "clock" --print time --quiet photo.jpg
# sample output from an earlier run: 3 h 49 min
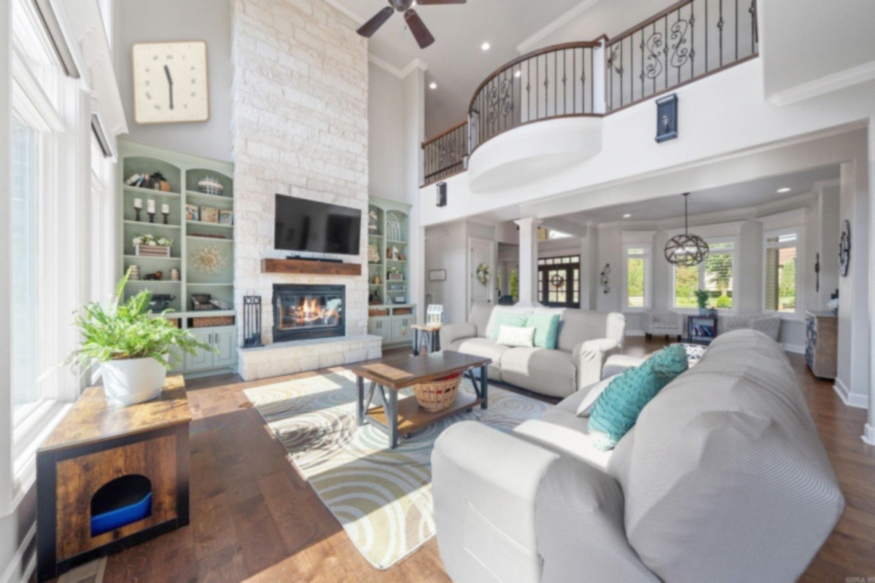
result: 11 h 30 min
